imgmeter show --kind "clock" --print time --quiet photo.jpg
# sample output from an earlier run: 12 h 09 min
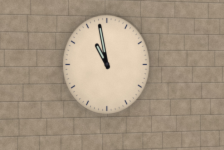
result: 10 h 58 min
